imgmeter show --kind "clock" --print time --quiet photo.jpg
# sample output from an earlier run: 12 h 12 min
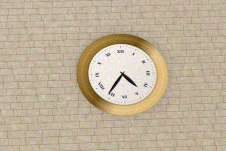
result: 4 h 36 min
